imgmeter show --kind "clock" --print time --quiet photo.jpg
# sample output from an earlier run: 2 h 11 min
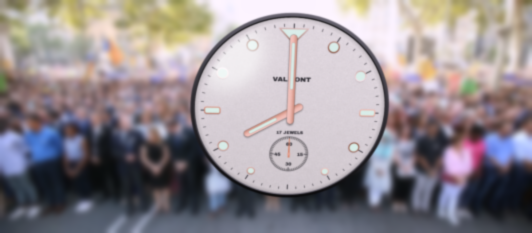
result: 8 h 00 min
